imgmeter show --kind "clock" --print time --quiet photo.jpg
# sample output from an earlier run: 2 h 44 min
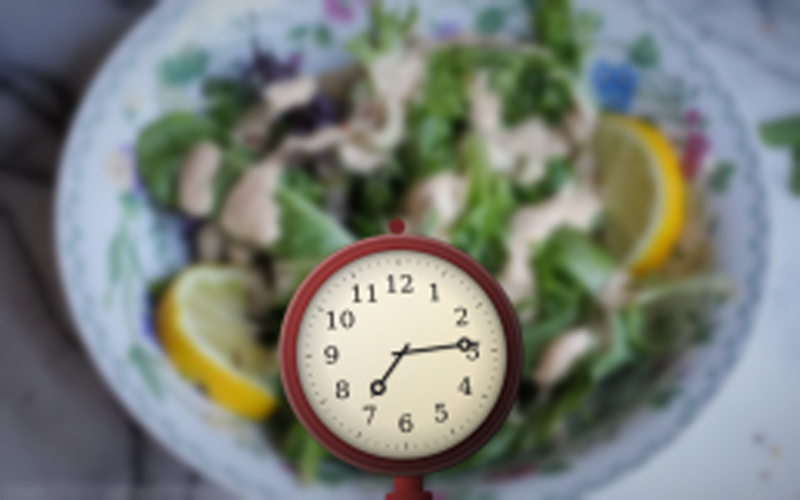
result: 7 h 14 min
